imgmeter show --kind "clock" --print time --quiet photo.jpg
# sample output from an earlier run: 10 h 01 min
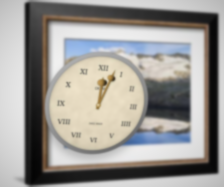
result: 12 h 03 min
